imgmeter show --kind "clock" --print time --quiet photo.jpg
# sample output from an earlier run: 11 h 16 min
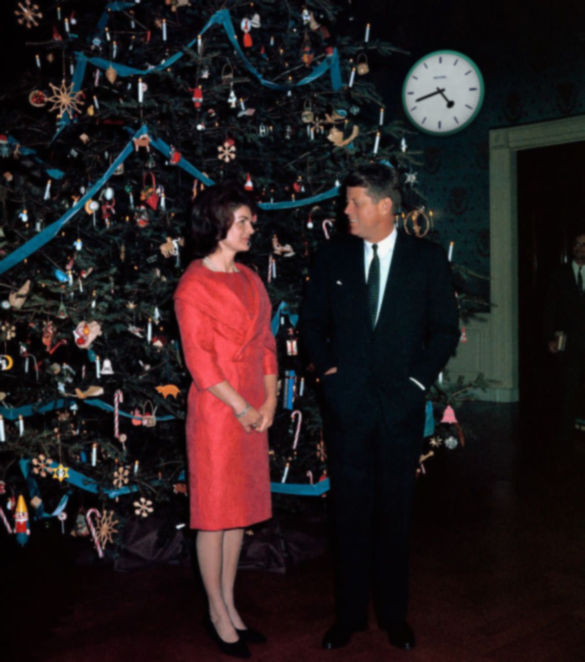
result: 4 h 42 min
